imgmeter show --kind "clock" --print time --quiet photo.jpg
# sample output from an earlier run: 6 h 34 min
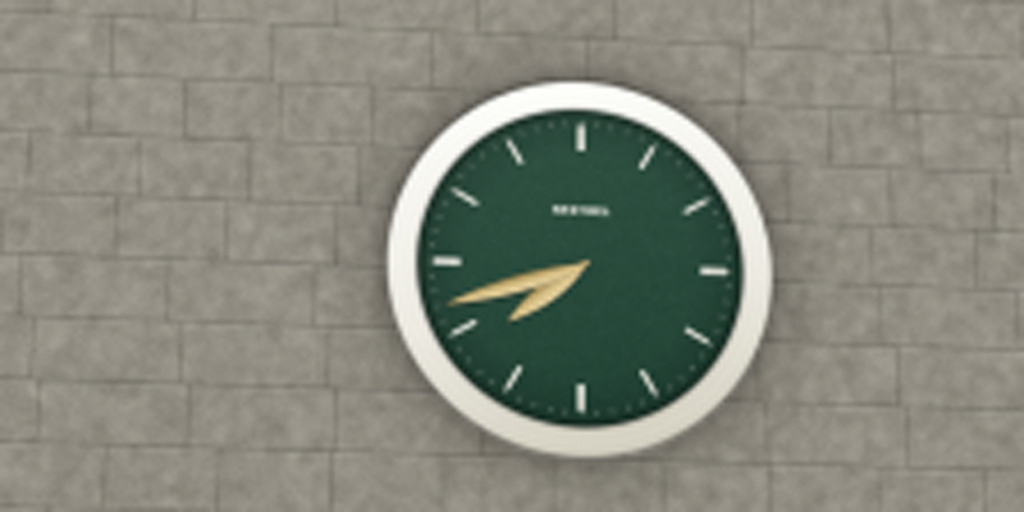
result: 7 h 42 min
